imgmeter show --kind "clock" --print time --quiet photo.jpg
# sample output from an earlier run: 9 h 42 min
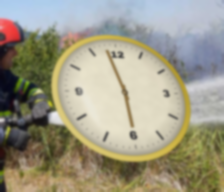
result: 5 h 58 min
